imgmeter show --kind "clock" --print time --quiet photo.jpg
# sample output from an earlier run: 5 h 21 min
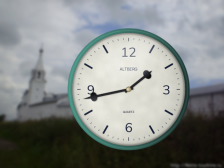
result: 1 h 43 min
